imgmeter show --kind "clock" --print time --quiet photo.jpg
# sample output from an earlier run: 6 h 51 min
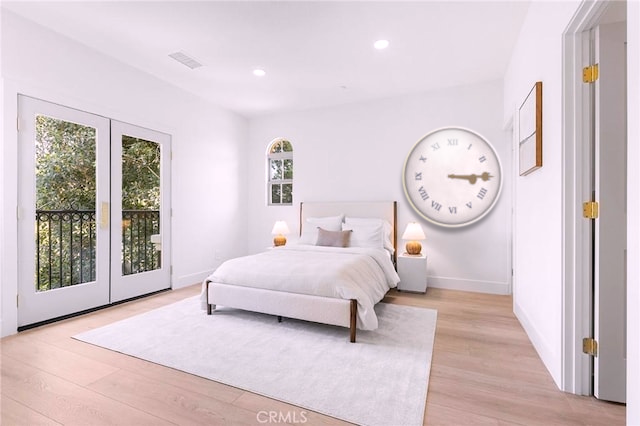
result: 3 h 15 min
